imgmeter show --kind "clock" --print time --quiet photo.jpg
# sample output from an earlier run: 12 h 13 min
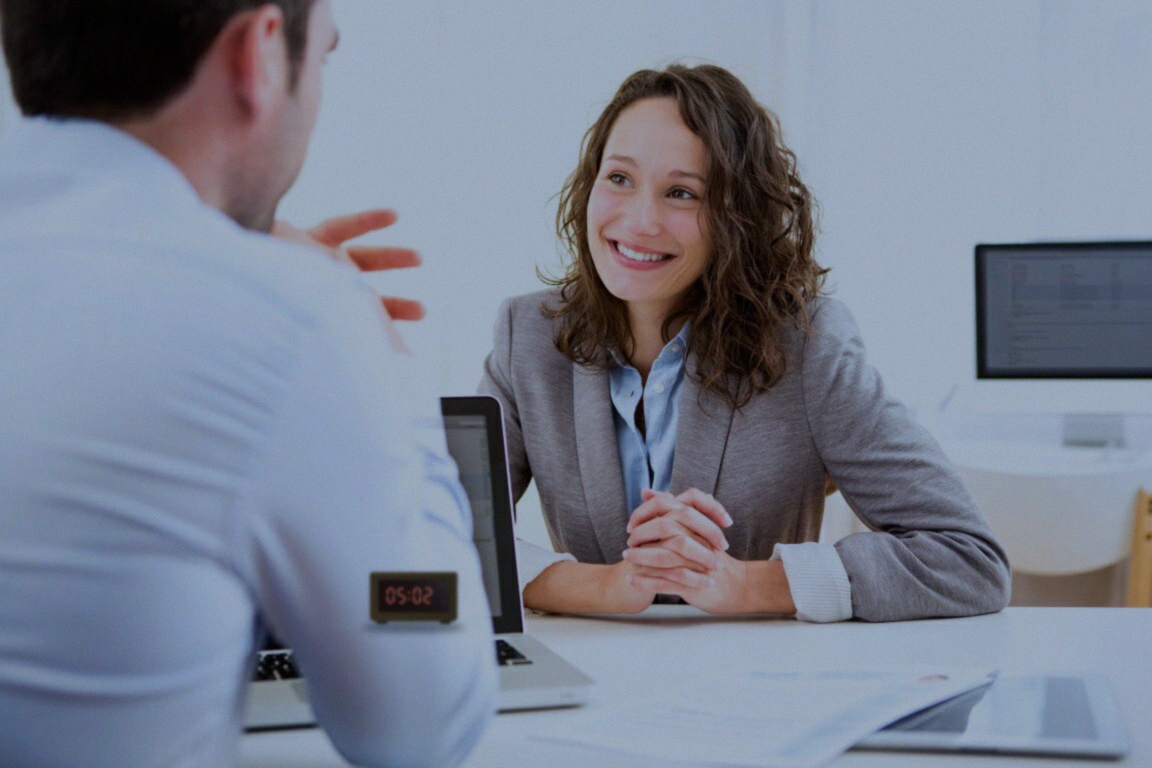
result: 5 h 02 min
